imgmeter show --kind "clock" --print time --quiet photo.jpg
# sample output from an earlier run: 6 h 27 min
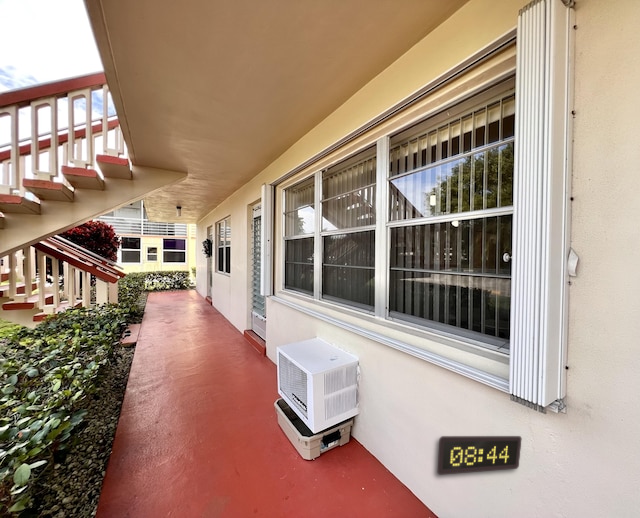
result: 8 h 44 min
